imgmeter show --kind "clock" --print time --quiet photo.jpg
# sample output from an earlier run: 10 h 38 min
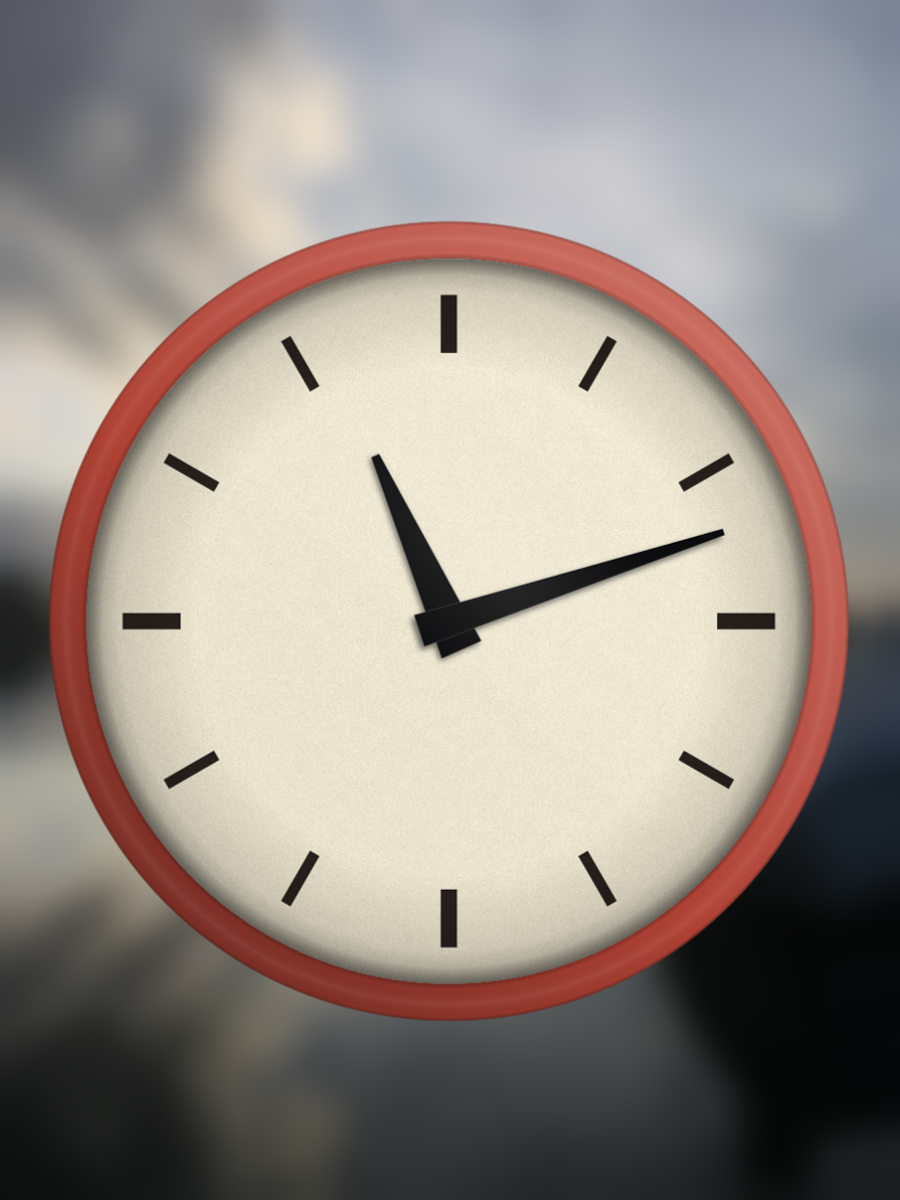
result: 11 h 12 min
